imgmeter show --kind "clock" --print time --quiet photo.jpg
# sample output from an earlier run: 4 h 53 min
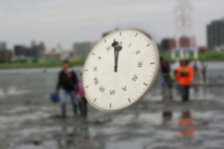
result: 11 h 58 min
